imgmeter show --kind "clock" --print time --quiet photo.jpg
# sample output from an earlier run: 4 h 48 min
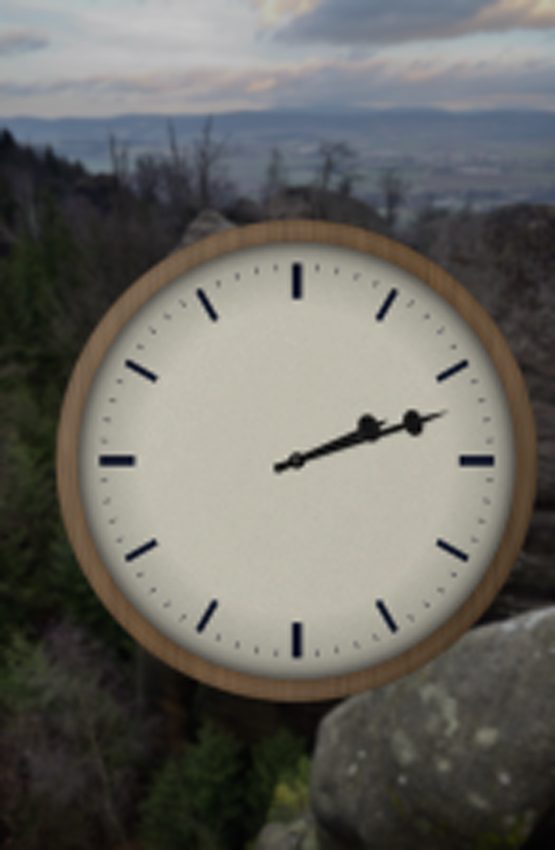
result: 2 h 12 min
